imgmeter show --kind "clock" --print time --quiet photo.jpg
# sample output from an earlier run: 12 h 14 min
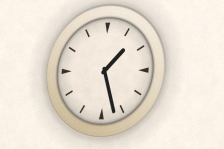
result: 1 h 27 min
